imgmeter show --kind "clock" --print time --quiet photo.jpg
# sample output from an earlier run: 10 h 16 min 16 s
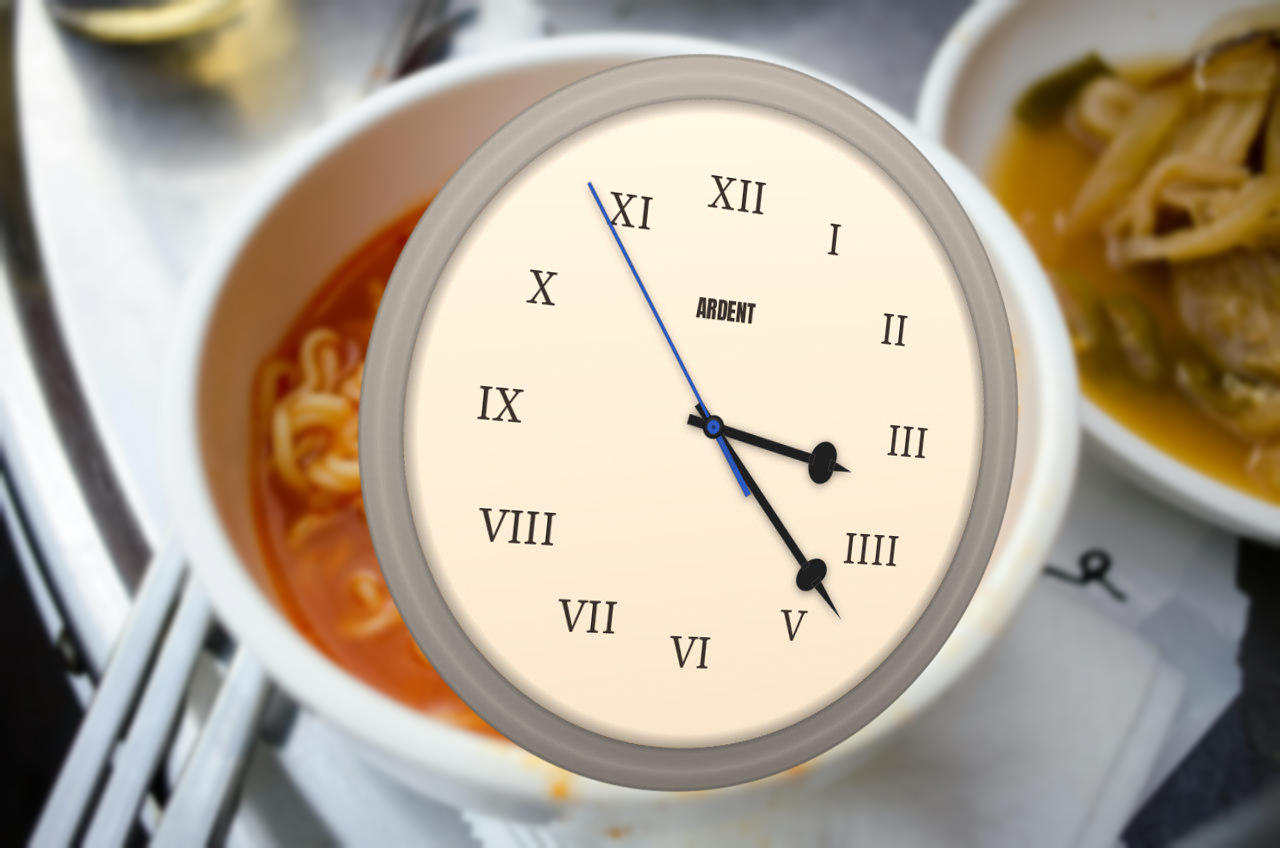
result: 3 h 22 min 54 s
